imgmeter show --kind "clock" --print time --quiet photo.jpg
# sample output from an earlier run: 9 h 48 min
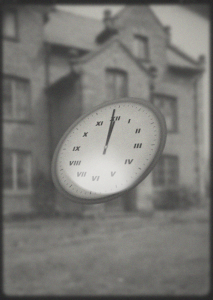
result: 11 h 59 min
